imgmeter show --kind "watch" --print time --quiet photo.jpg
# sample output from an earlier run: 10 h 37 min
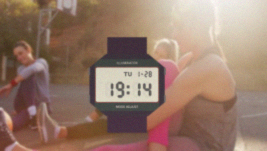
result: 19 h 14 min
